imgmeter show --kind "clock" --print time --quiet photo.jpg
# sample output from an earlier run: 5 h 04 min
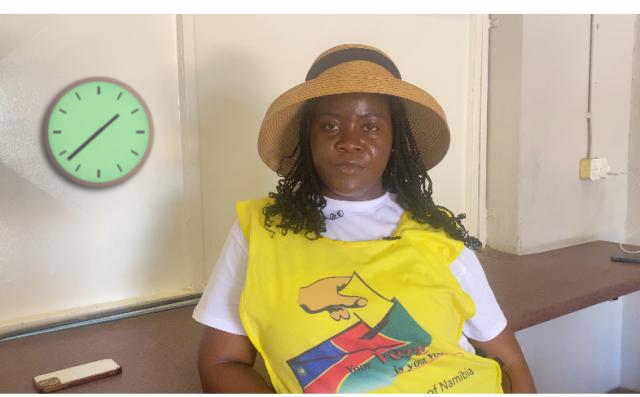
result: 1 h 38 min
